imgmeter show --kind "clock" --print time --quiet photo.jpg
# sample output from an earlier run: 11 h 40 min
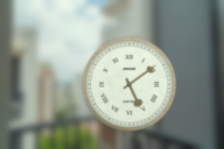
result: 5 h 09 min
